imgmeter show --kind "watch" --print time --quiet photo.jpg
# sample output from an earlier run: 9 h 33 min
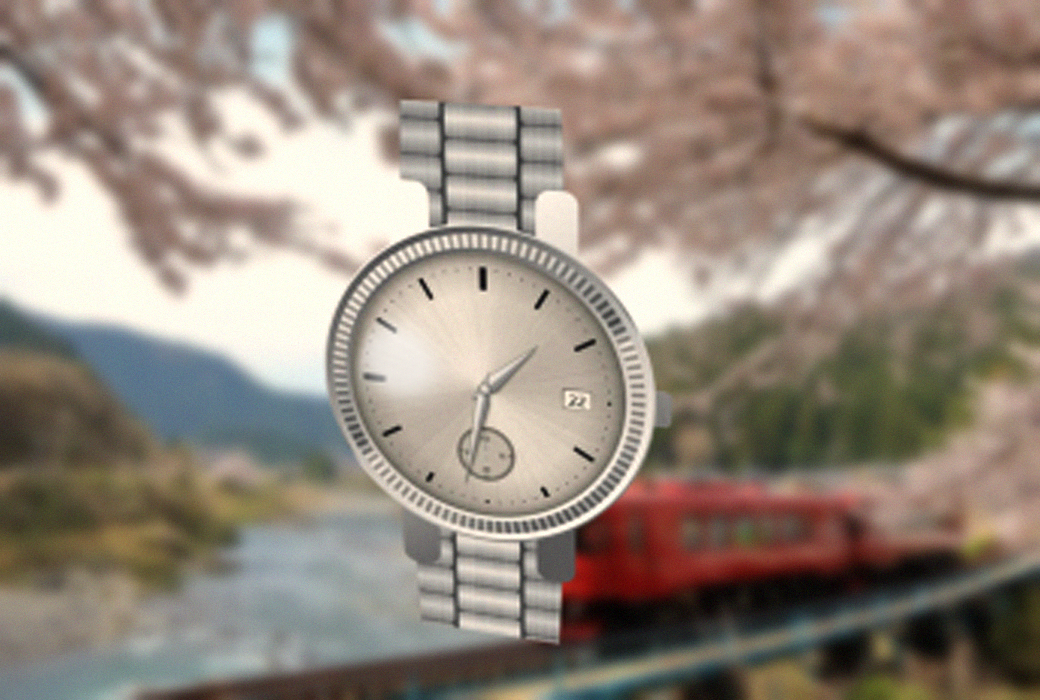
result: 1 h 32 min
